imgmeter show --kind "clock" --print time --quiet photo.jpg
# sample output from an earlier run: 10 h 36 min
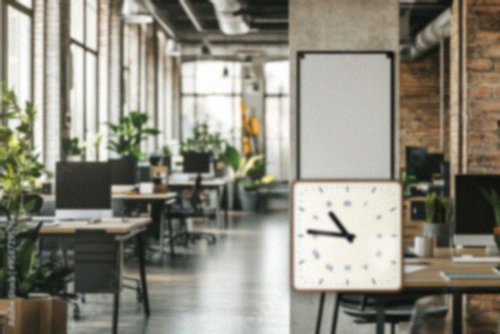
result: 10 h 46 min
